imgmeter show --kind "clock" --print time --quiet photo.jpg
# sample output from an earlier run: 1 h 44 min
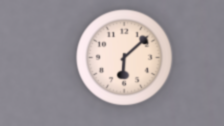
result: 6 h 08 min
